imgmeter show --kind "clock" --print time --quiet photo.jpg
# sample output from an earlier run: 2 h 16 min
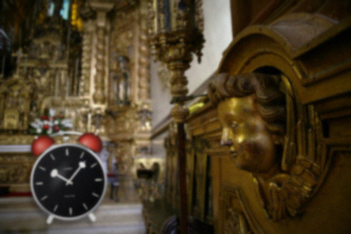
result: 10 h 07 min
